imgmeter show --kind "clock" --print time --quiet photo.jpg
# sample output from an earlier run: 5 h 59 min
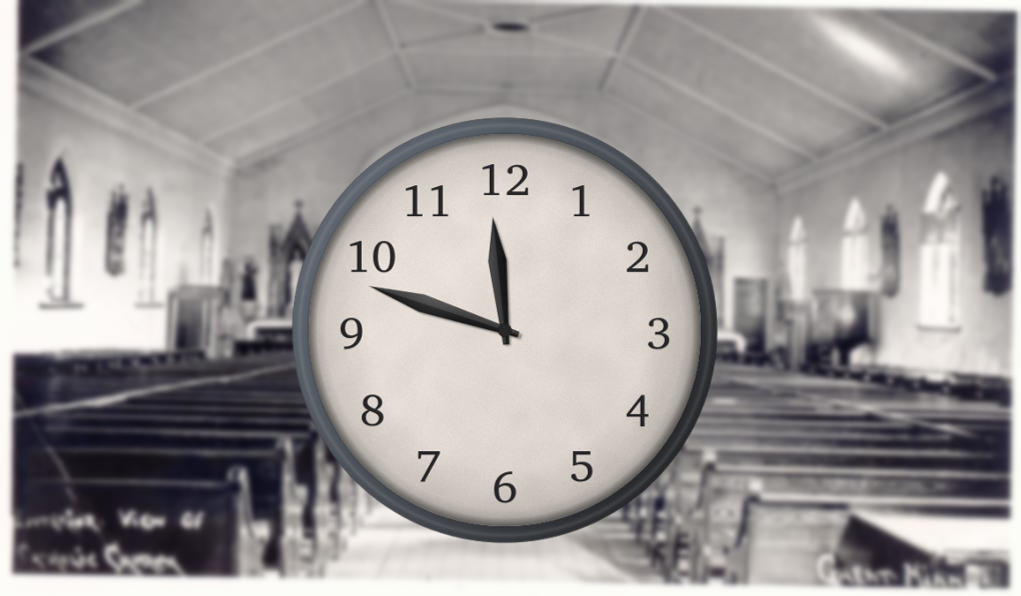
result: 11 h 48 min
